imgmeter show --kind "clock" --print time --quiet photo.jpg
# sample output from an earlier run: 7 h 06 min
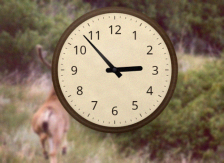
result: 2 h 53 min
